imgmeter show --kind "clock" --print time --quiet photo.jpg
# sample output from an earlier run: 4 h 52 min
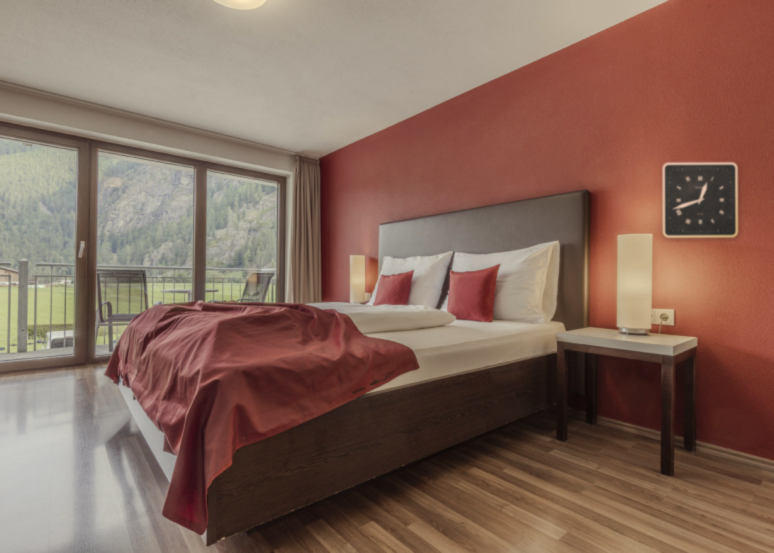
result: 12 h 42 min
